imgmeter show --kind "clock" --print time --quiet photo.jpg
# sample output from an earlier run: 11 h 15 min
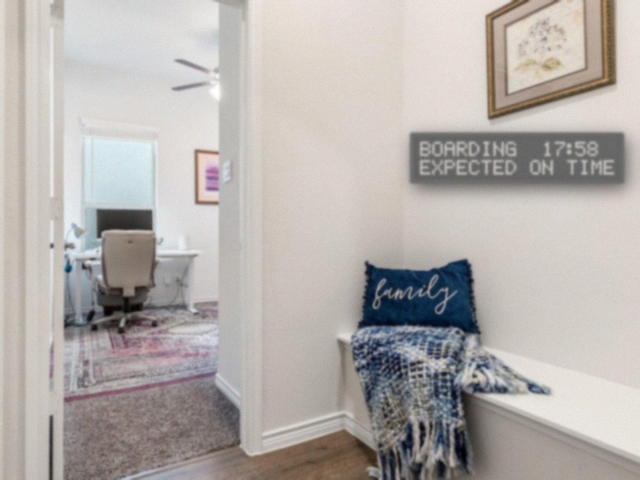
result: 17 h 58 min
